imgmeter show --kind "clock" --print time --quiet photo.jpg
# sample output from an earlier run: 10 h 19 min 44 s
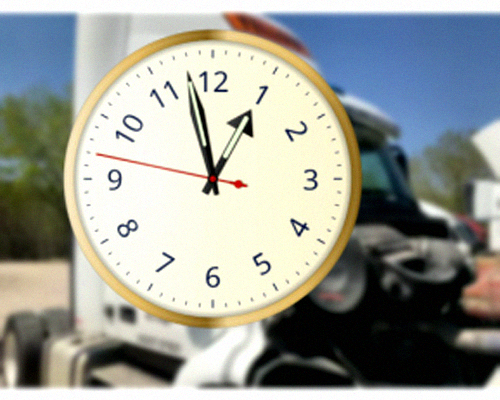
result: 12 h 57 min 47 s
